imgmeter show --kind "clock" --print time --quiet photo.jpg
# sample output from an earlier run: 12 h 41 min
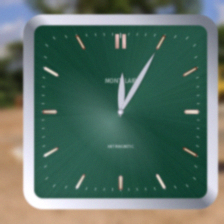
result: 12 h 05 min
